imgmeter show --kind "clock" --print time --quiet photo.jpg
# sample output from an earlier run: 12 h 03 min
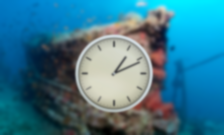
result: 1 h 11 min
